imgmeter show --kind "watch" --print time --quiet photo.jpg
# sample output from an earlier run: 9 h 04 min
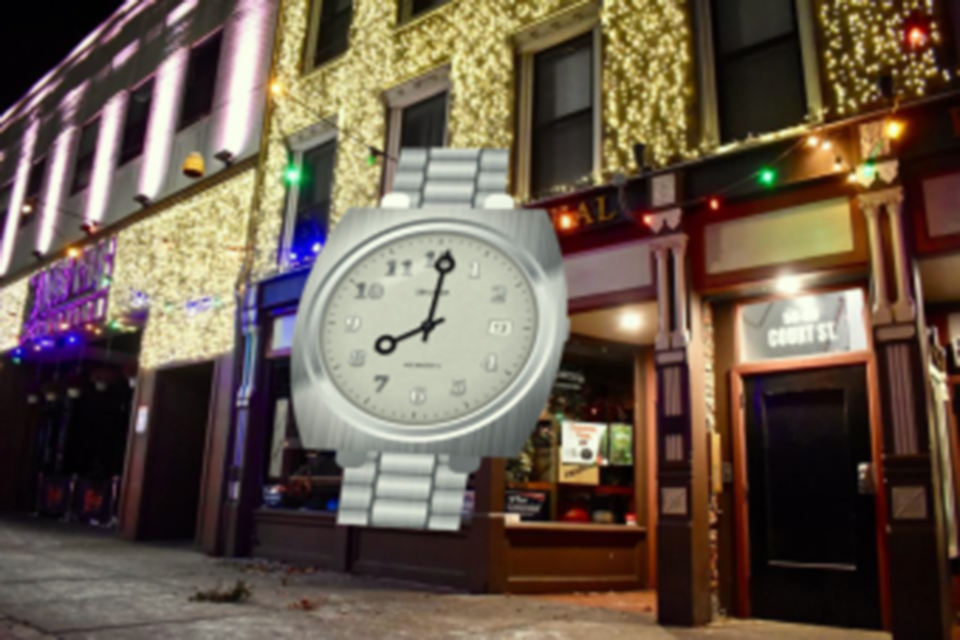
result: 8 h 01 min
